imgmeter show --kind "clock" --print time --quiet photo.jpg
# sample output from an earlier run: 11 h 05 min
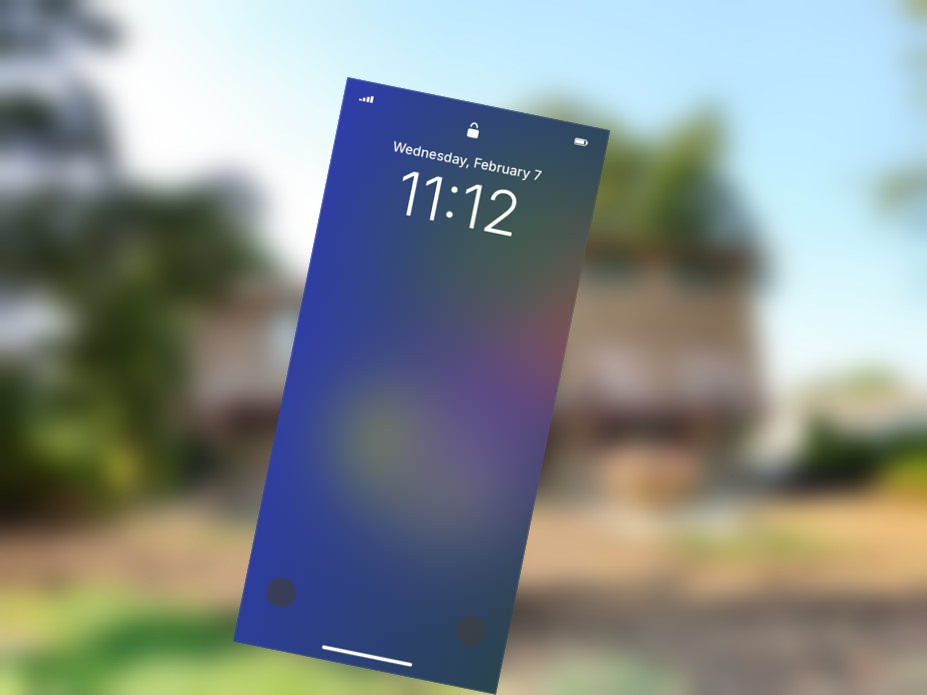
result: 11 h 12 min
